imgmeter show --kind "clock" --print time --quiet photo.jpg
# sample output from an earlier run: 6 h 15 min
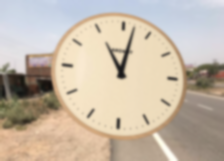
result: 11 h 02 min
